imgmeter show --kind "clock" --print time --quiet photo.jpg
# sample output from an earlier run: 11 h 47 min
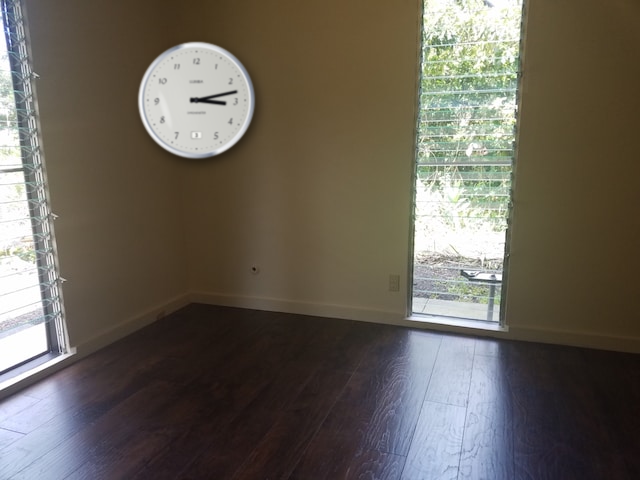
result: 3 h 13 min
